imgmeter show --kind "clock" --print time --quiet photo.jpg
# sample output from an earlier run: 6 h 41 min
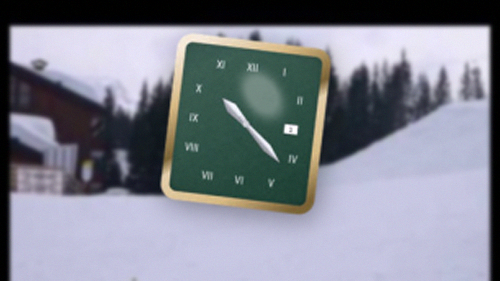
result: 10 h 22 min
